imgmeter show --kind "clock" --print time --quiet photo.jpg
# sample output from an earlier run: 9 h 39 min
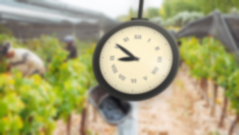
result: 8 h 51 min
